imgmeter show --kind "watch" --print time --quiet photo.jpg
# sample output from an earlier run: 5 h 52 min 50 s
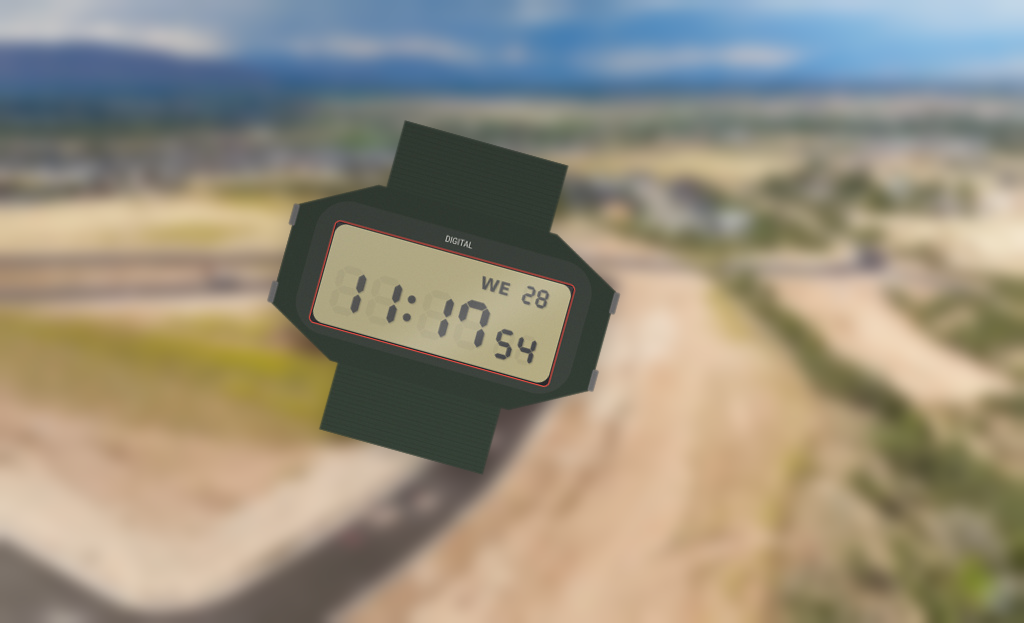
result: 11 h 17 min 54 s
